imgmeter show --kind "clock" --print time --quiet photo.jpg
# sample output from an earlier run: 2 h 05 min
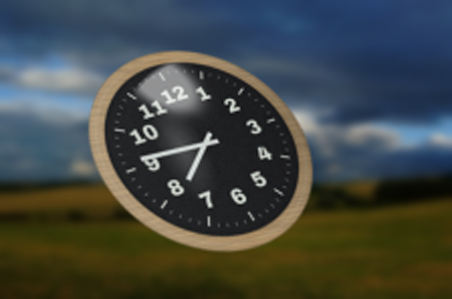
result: 7 h 46 min
